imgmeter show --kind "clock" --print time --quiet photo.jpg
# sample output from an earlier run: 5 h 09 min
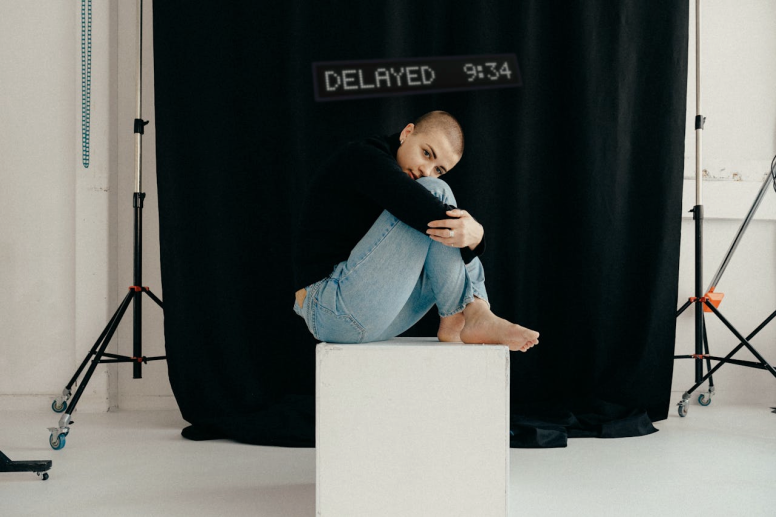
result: 9 h 34 min
